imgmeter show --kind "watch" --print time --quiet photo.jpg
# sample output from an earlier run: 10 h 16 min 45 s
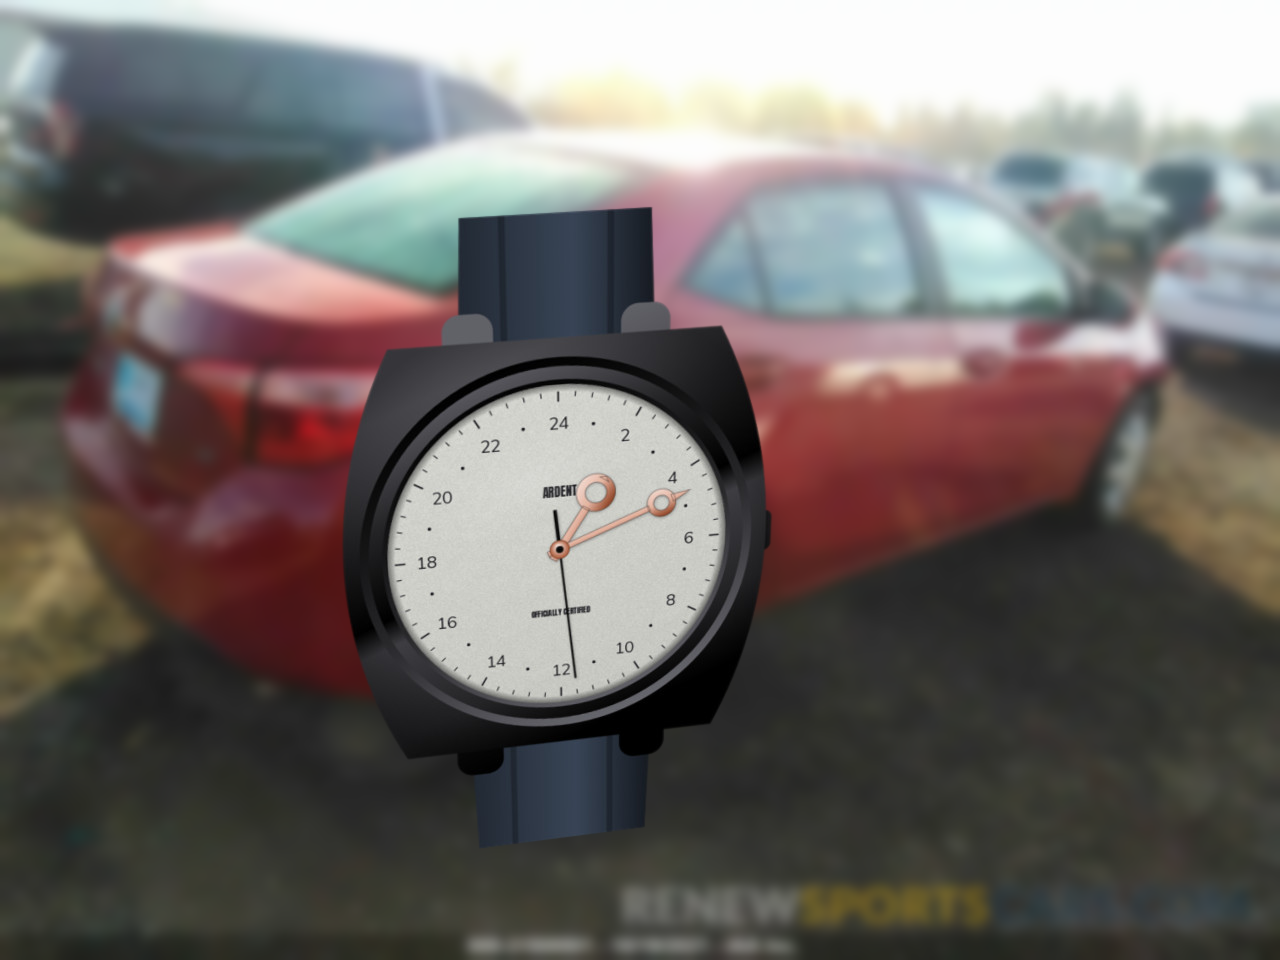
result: 2 h 11 min 29 s
